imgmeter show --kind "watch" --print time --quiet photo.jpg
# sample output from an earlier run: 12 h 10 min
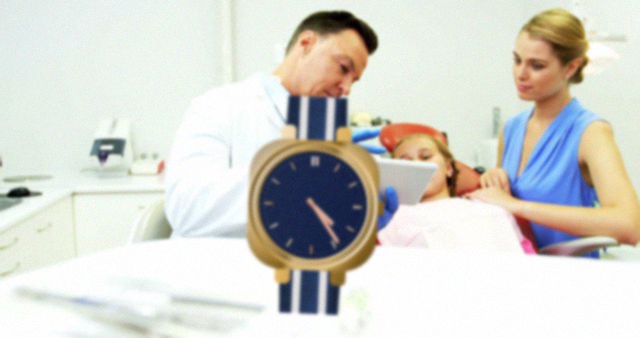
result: 4 h 24 min
